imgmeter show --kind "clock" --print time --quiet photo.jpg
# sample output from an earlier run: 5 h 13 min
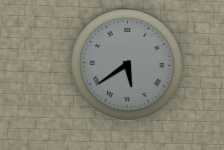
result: 5 h 39 min
